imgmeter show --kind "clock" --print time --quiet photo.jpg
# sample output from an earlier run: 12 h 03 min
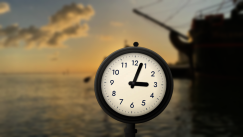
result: 3 h 03 min
